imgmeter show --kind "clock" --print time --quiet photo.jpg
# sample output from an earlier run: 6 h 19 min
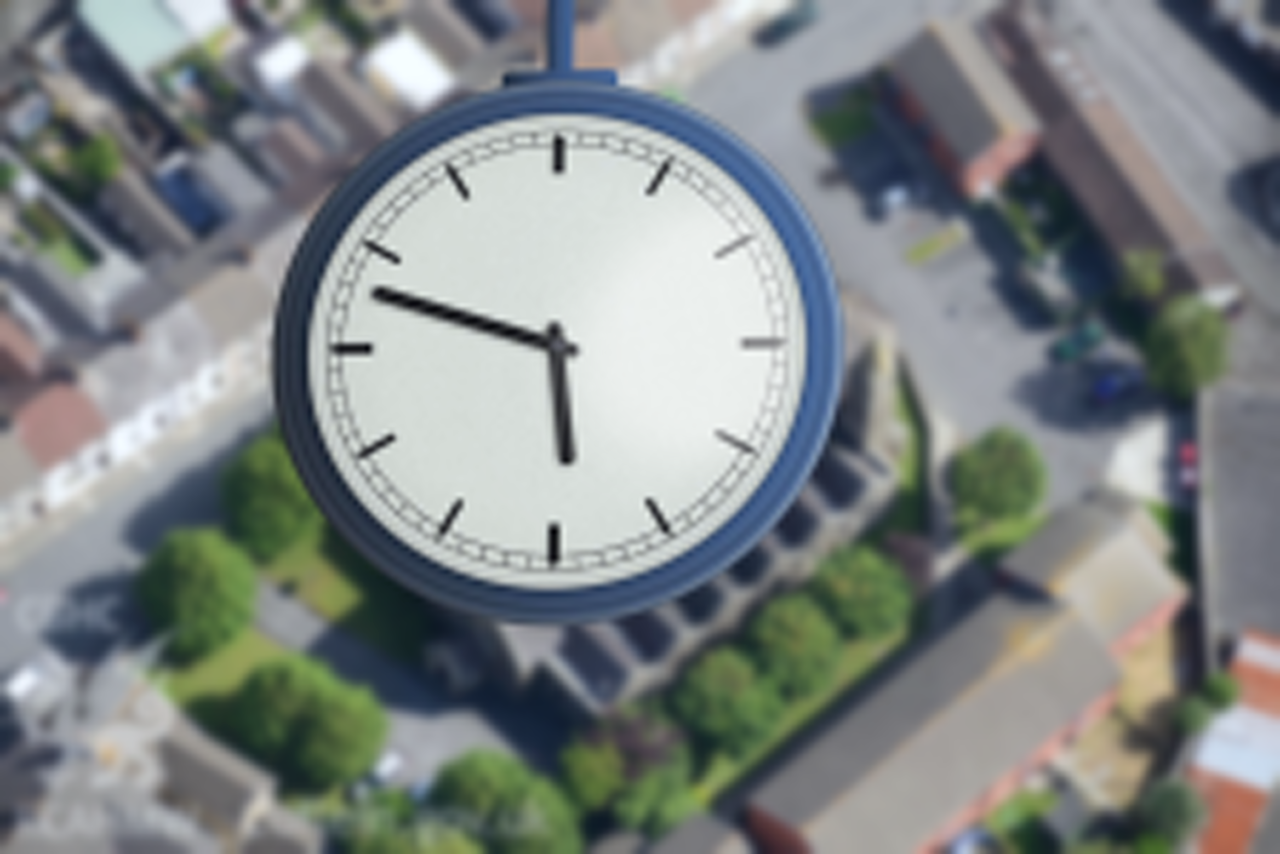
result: 5 h 48 min
